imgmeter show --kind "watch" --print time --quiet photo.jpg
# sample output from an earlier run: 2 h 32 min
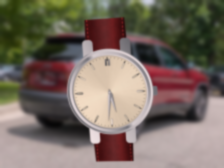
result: 5 h 31 min
